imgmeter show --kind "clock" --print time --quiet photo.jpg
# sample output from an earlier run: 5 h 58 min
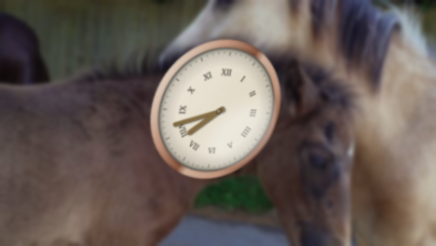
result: 7 h 42 min
